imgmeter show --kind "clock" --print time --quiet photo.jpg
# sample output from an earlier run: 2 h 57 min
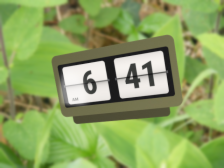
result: 6 h 41 min
